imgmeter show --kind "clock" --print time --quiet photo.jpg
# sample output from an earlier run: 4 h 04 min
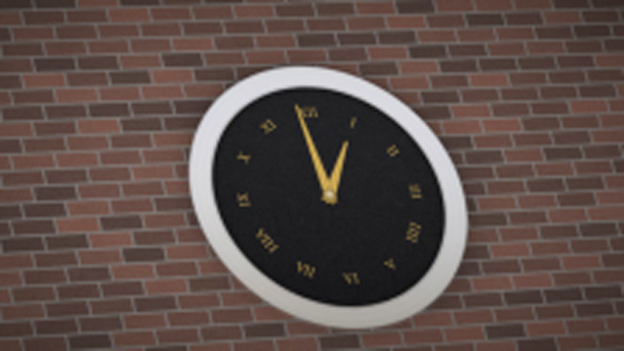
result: 12 h 59 min
